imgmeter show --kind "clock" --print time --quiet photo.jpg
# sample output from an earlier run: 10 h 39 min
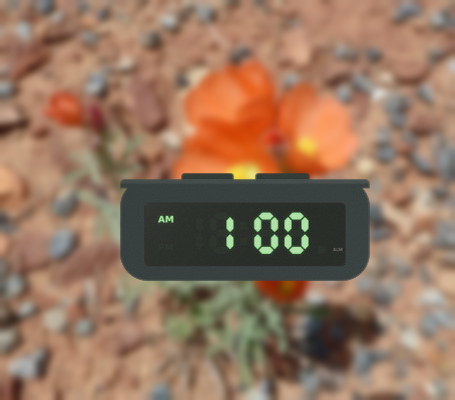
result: 1 h 00 min
